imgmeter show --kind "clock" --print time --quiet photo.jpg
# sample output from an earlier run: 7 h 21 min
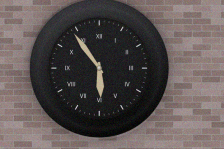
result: 5 h 54 min
